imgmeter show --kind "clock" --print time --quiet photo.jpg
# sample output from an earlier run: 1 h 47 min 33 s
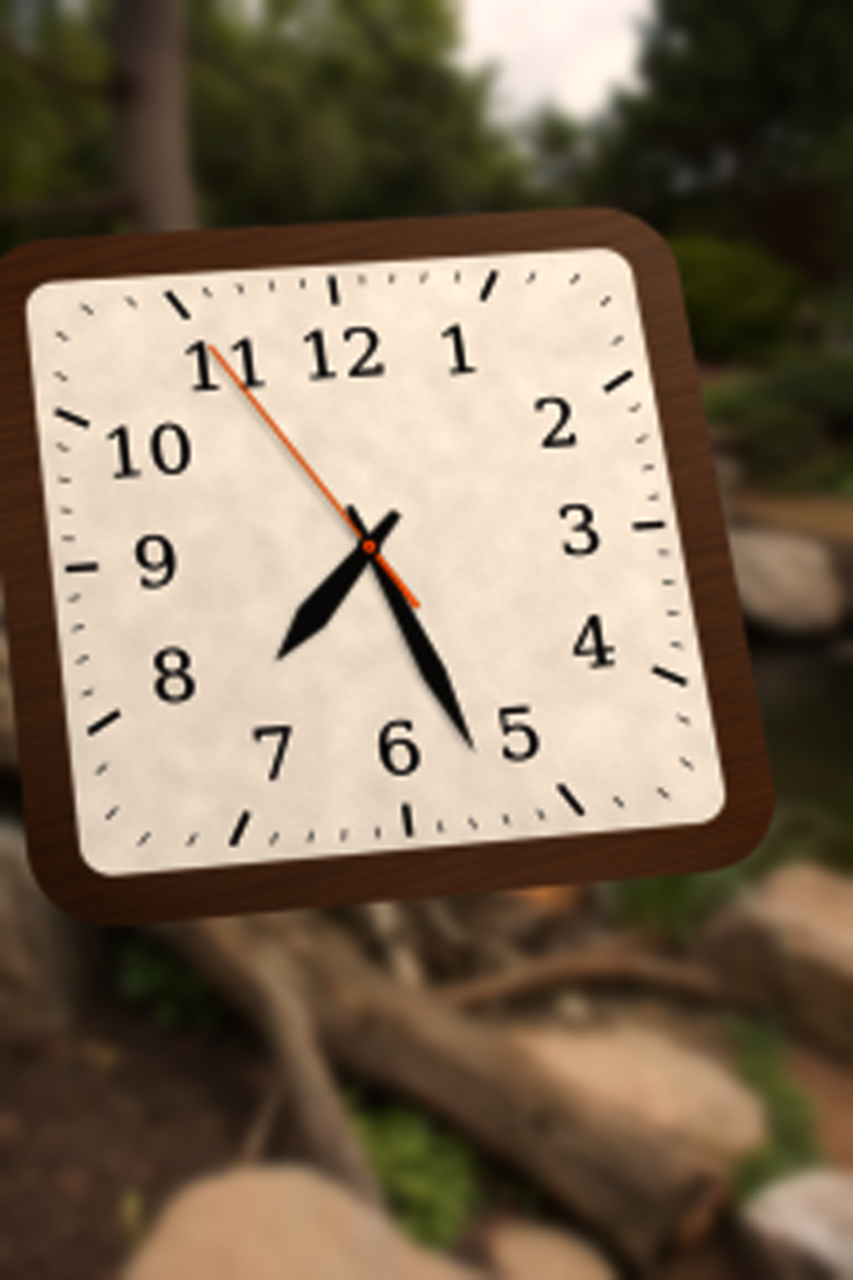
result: 7 h 26 min 55 s
